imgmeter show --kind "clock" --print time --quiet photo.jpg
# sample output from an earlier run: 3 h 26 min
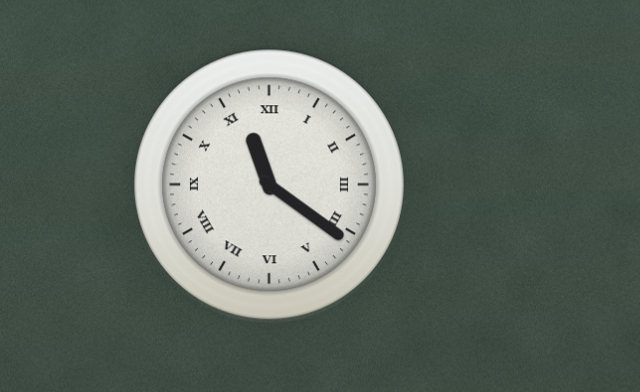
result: 11 h 21 min
